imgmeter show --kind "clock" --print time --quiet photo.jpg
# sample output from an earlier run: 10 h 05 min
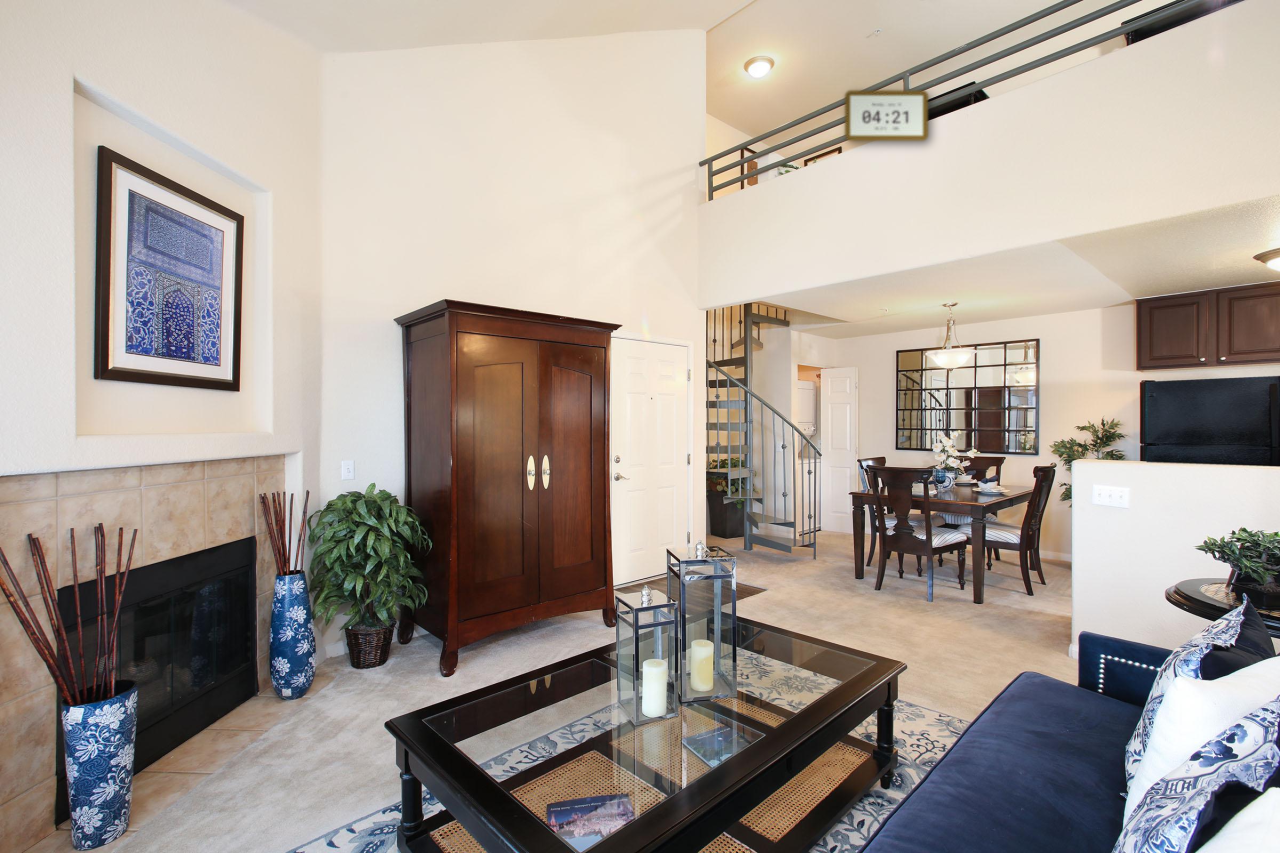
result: 4 h 21 min
